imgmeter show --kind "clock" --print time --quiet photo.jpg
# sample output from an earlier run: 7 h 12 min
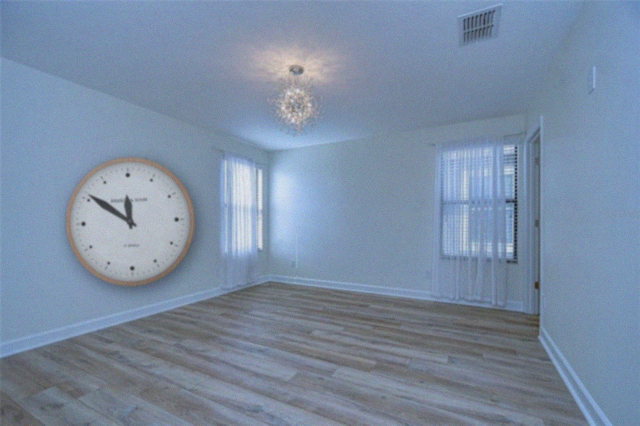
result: 11 h 51 min
